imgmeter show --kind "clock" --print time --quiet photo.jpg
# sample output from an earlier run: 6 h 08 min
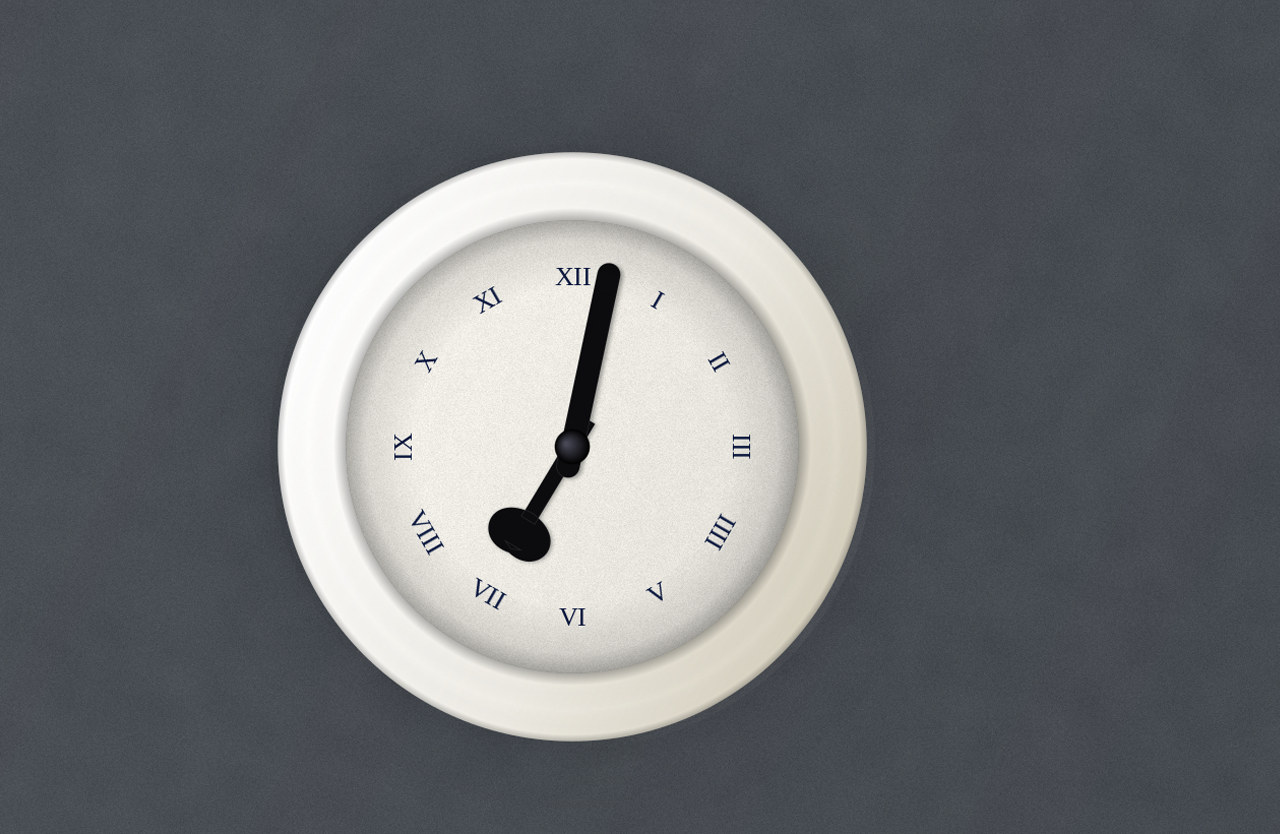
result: 7 h 02 min
